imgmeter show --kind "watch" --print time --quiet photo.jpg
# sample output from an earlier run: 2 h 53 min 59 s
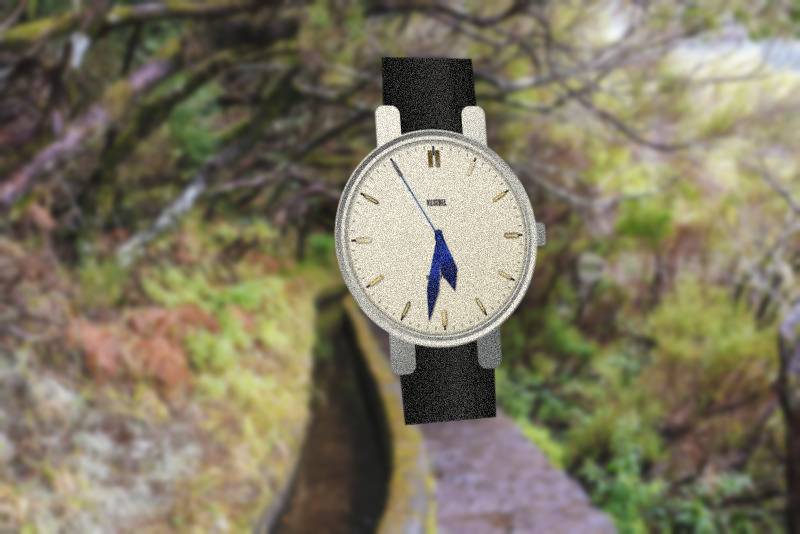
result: 5 h 31 min 55 s
